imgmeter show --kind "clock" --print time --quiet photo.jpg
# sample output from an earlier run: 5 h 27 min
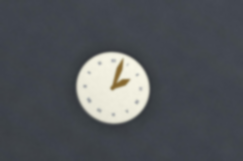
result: 2 h 03 min
